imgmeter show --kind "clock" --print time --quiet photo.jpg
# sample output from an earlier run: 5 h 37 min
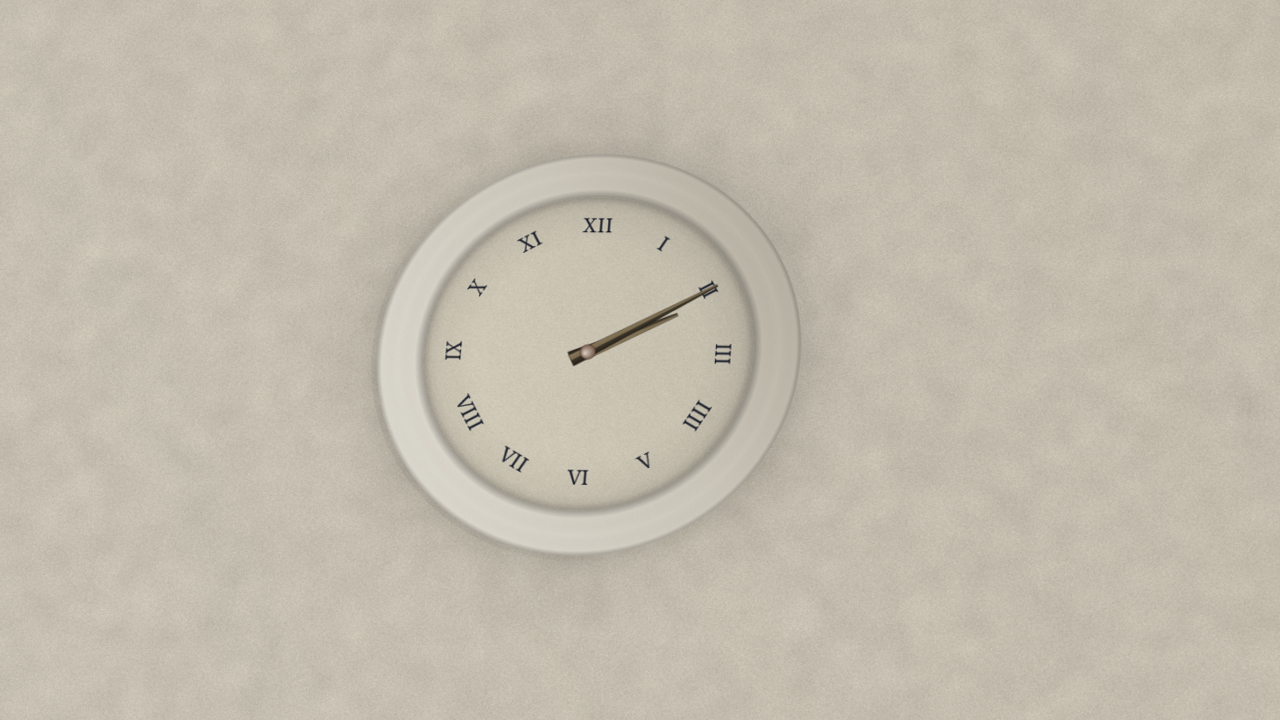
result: 2 h 10 min
